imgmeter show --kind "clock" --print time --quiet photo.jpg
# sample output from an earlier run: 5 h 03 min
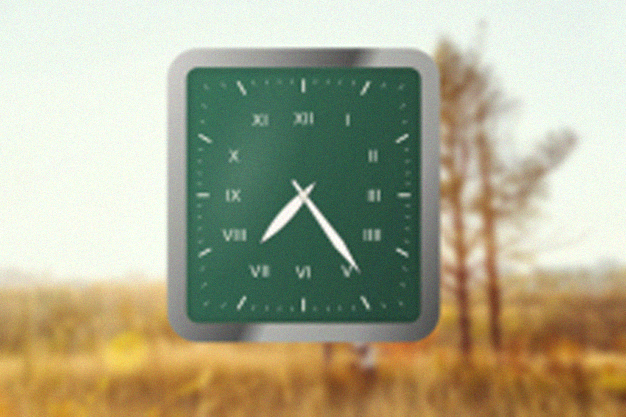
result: 7 h 24 min
